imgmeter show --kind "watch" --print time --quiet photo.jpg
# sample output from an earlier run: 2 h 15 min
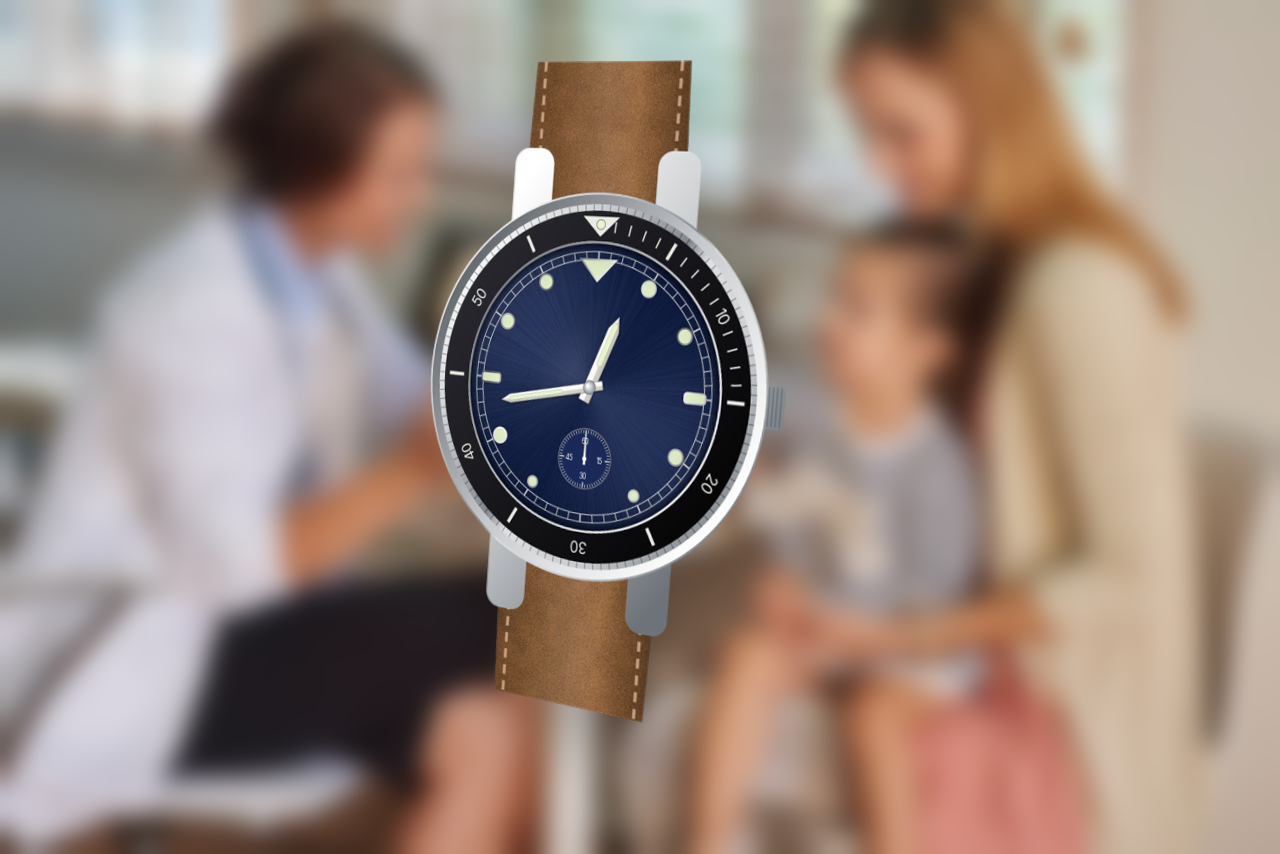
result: 12 h 43 min
